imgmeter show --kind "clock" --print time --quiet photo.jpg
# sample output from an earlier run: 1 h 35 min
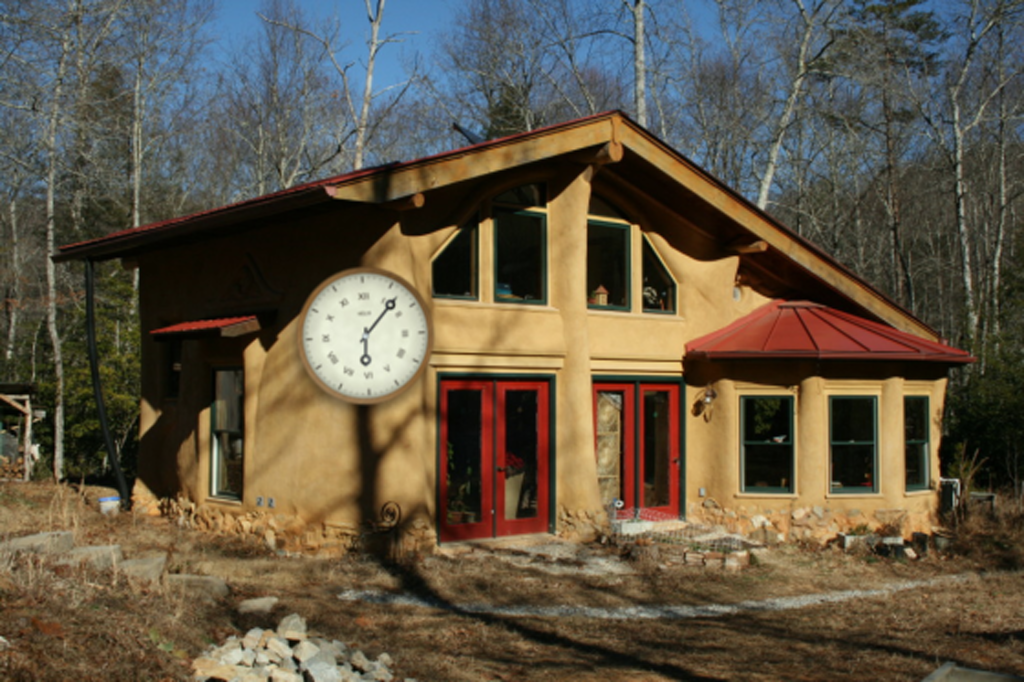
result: 6 h 07 min
